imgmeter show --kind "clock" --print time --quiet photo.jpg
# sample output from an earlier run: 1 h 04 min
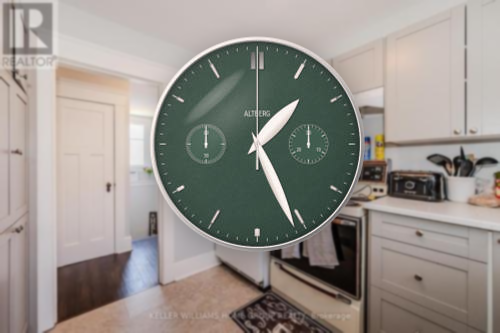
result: 1 h 26 min
